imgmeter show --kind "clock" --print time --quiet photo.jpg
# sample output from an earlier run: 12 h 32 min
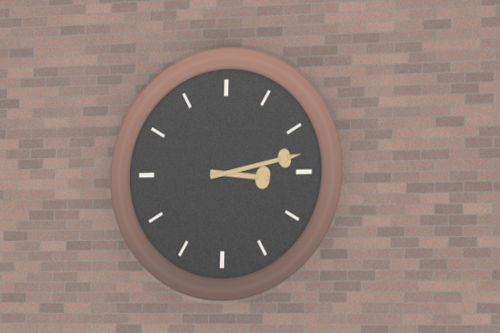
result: 3 h 13 min
